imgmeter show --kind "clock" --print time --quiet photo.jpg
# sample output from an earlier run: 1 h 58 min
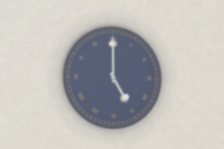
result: 5 h 00 min
